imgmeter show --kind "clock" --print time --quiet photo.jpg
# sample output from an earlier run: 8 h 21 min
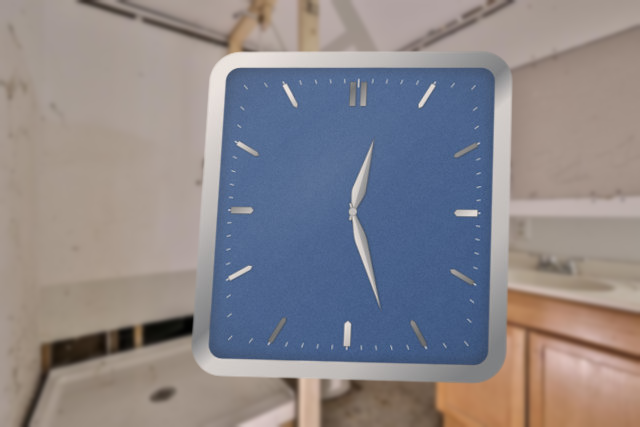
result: 12 h 27 min
